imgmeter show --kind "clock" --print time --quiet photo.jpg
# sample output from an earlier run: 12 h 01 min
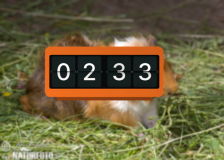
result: 2 h 33 min
